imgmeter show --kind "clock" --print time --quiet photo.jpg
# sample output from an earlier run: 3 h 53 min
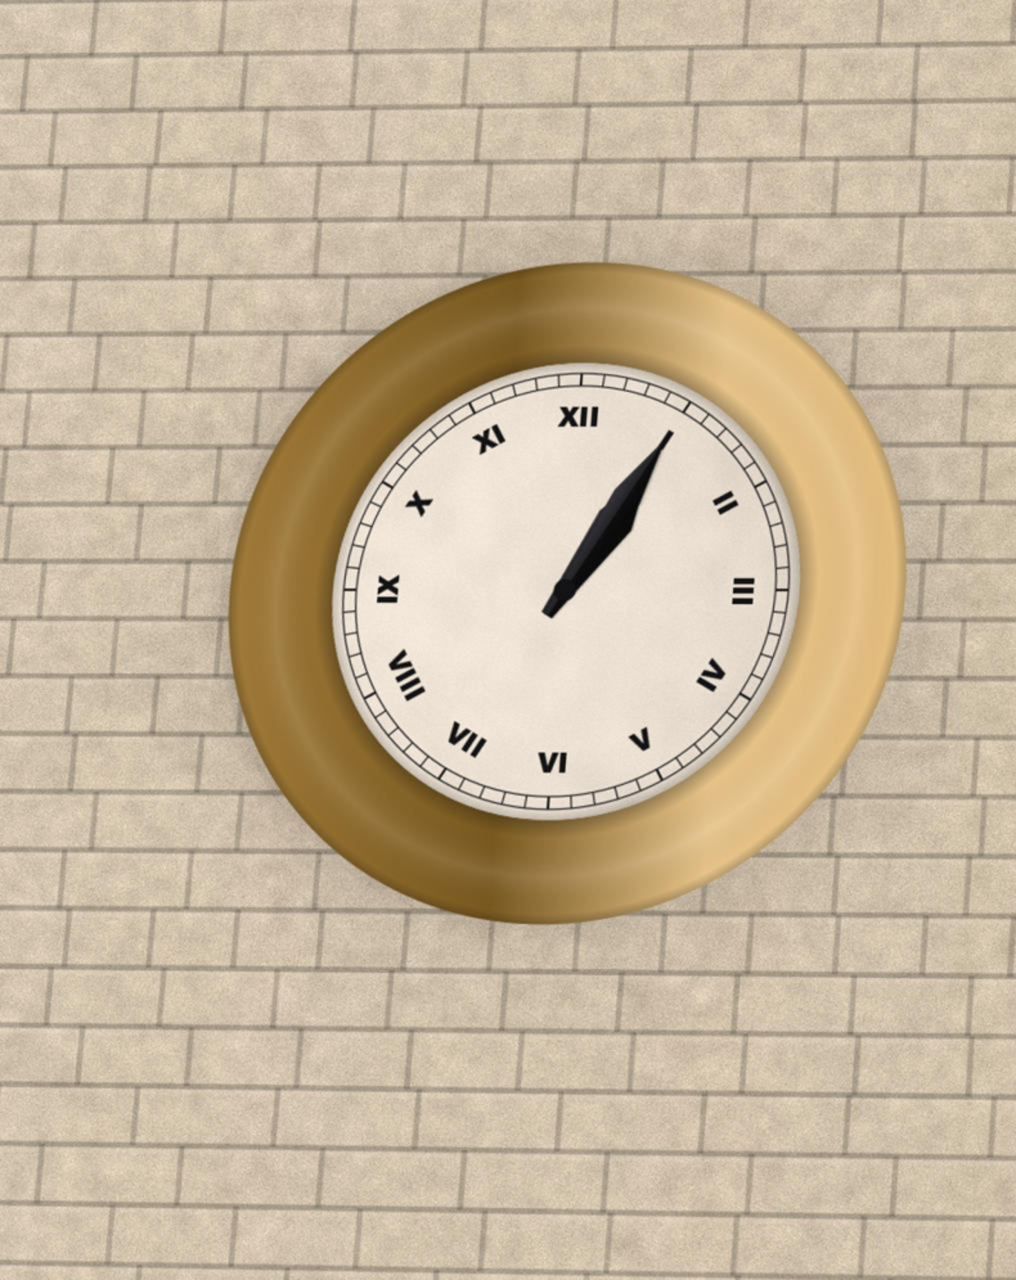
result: 1 h 05 min
